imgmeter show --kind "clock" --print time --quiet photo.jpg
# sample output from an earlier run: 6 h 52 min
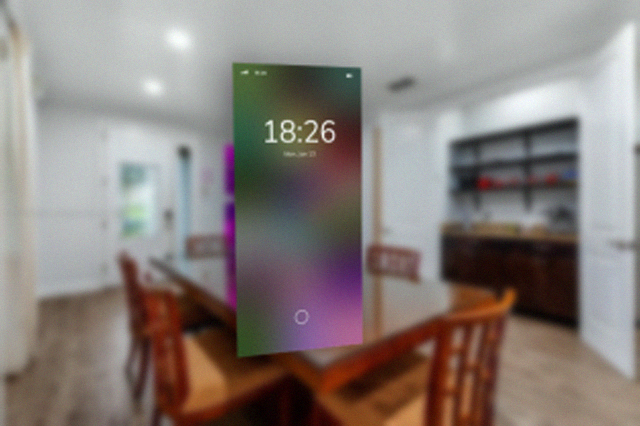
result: 18 h 26 min
